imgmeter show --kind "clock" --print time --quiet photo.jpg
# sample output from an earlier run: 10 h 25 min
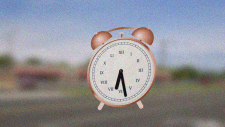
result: 6 h 28 min
